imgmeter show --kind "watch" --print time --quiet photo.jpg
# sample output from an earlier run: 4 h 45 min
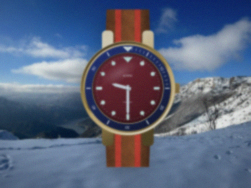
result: 9 h 30 min
